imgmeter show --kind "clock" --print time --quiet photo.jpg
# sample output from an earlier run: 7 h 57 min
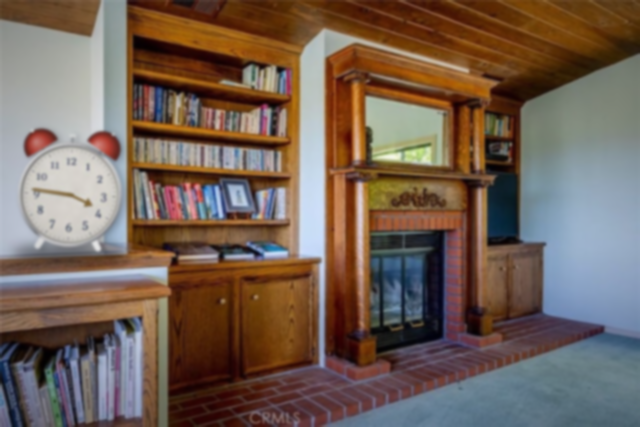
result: 3 h 46 min
